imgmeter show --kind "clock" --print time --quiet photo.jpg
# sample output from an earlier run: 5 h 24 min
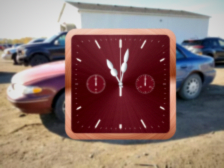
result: 11 h 02 min
